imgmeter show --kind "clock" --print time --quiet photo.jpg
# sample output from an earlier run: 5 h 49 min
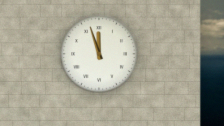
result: 11 h 57 min
